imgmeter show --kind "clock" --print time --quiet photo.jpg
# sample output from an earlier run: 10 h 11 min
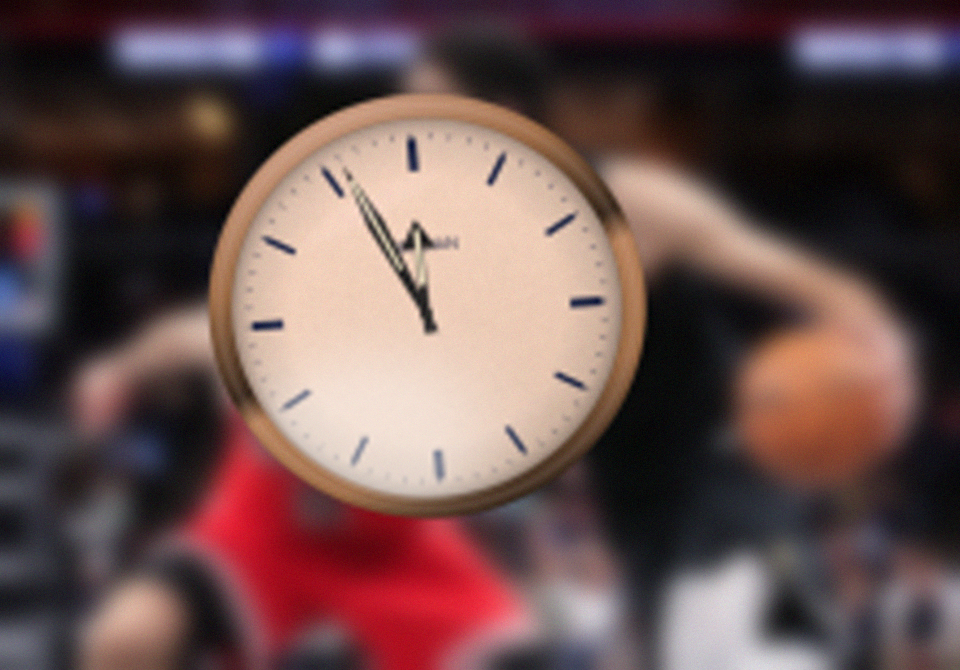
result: 11 h 56 min
